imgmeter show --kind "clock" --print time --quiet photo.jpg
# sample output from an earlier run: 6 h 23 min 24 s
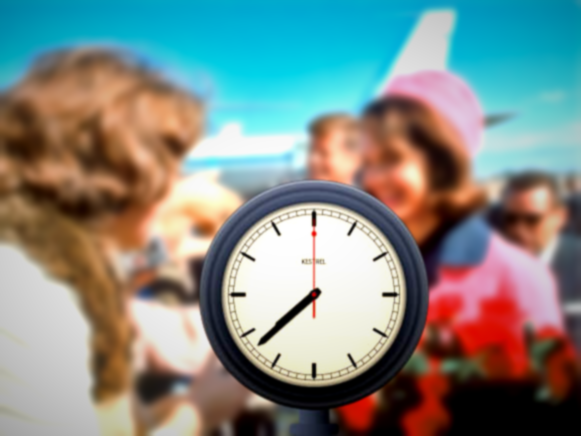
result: 7 h 38 min 00 s
